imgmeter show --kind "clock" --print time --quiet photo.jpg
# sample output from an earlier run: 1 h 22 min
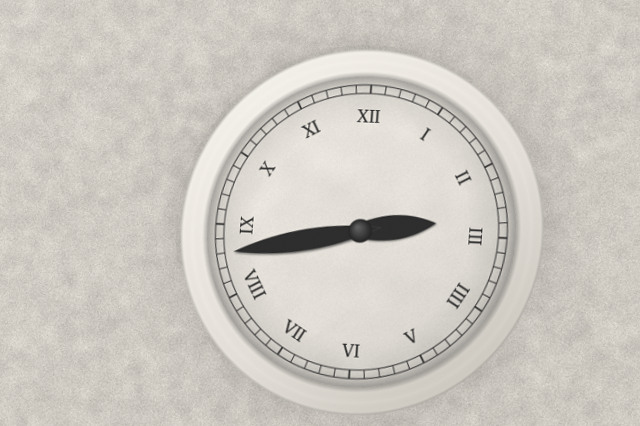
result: 2 h 43 min
